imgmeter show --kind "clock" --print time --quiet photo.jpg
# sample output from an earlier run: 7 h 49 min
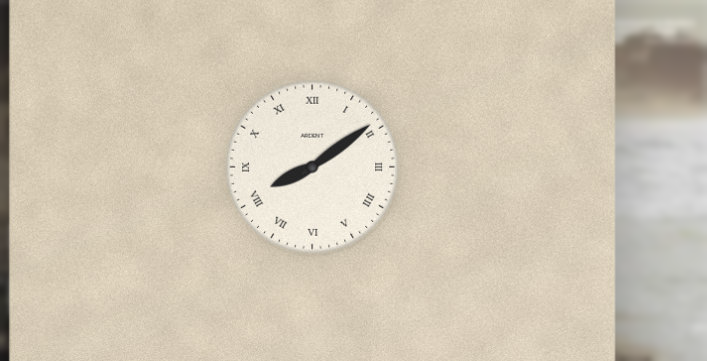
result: 8 h 09 min
